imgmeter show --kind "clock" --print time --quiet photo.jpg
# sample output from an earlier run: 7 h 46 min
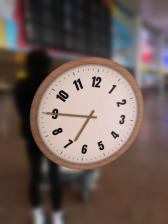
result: 6 h 45 min
